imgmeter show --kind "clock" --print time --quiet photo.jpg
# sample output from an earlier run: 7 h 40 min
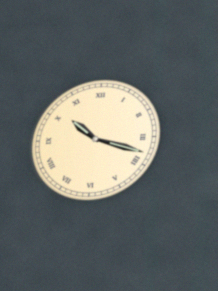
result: 10 h 18 min
